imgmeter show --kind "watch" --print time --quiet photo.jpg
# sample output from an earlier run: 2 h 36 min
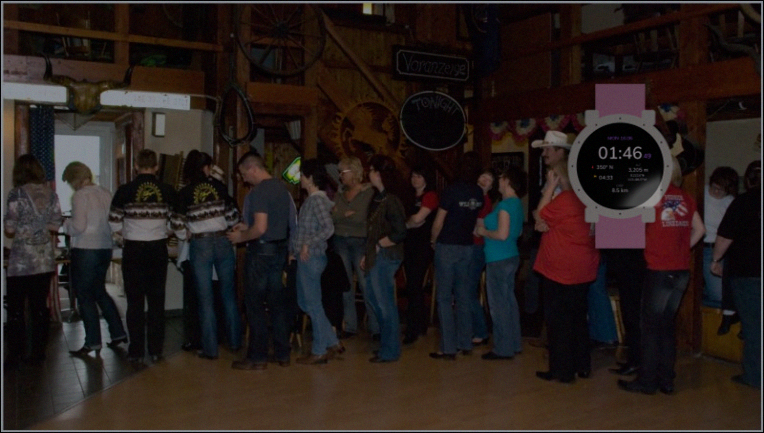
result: 1 h 46 min
